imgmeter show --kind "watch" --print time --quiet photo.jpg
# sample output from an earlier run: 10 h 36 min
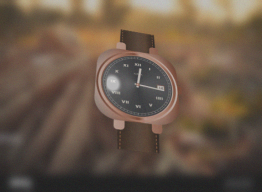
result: 12 h 16 min
